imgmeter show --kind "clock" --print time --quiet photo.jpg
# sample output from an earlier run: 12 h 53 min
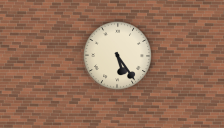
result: 5 h 24 min
